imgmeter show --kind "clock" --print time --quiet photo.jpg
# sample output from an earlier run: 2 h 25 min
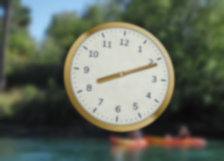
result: 8 h 11 min
